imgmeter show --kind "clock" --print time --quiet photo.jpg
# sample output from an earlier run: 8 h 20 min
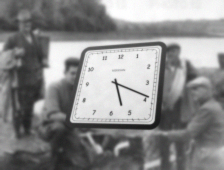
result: 5 h 19 min
